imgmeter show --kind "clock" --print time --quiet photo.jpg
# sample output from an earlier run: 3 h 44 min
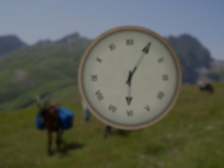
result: 6 h 05 min
